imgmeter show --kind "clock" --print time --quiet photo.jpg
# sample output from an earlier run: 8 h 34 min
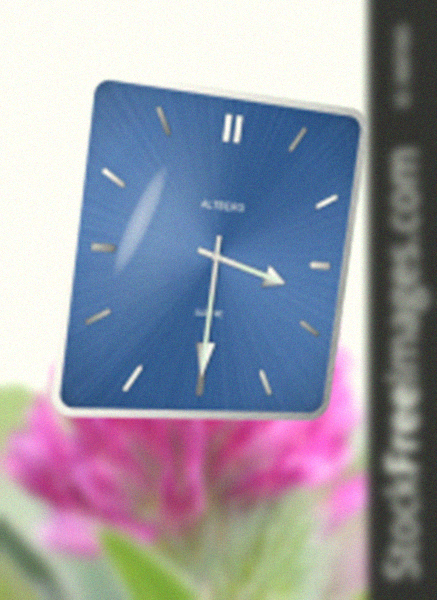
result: 3 h 30 min
